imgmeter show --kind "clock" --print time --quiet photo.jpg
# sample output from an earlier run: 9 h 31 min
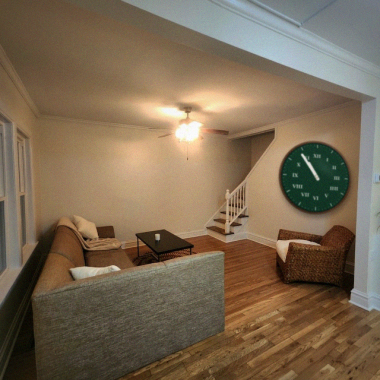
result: 10 h 54 min
